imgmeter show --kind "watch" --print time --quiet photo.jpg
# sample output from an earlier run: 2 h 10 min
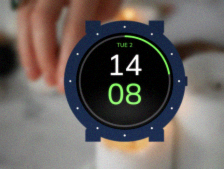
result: 14 h 08 min
